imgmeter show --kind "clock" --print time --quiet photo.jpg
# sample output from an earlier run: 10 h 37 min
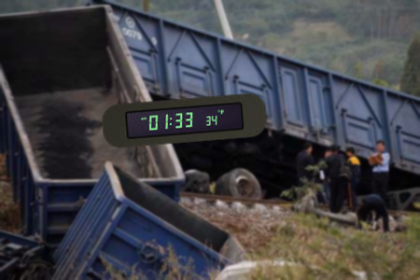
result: 1 h 33 min
